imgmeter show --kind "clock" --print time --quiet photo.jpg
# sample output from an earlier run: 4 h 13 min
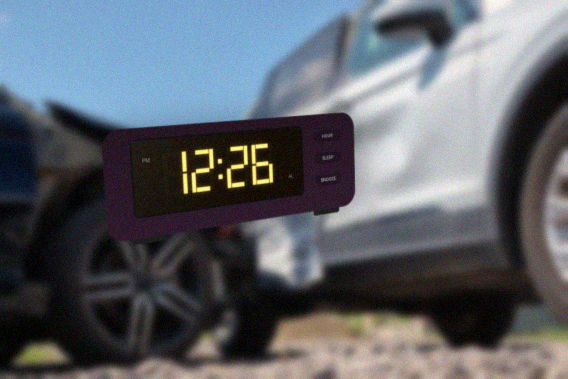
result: 12 h 26 min
